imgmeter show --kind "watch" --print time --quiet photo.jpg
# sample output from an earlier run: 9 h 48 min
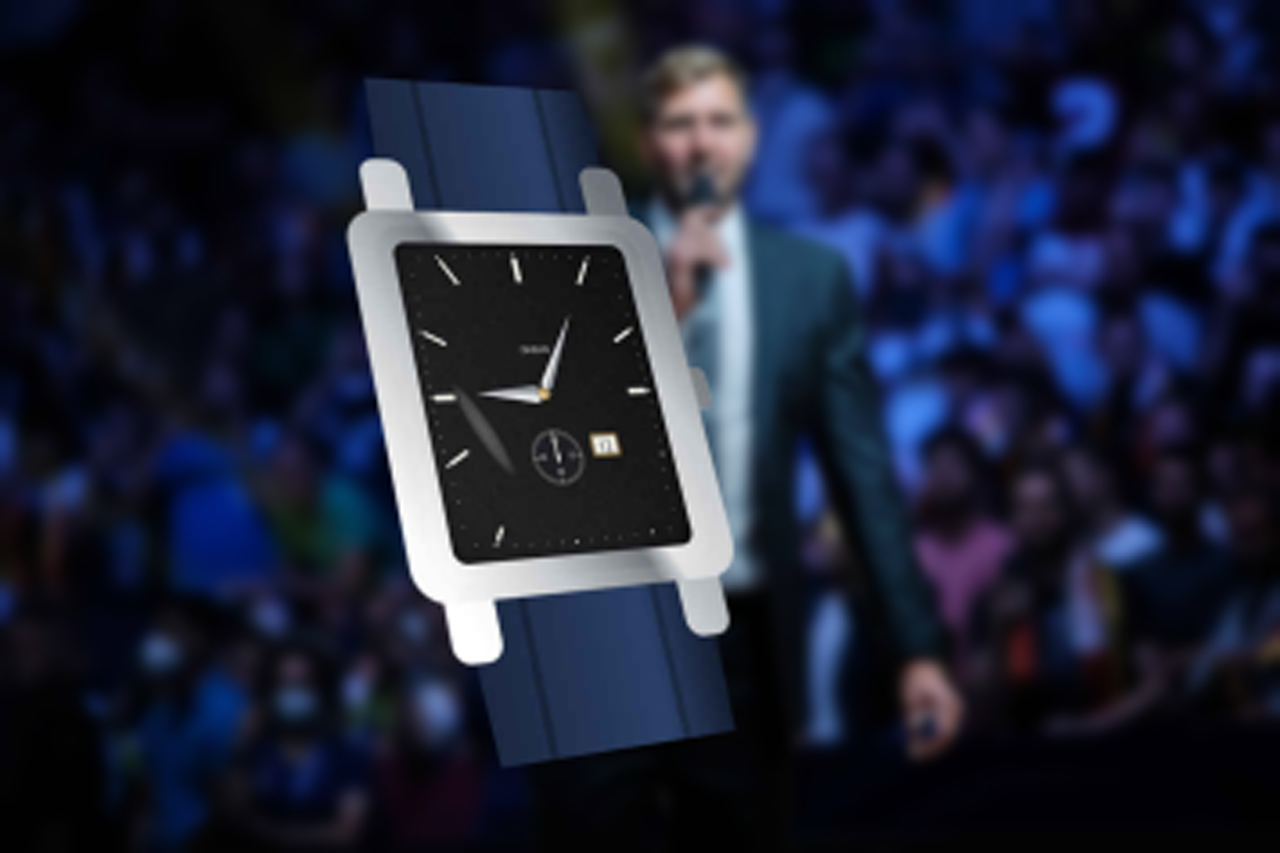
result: 9 h 05 min
